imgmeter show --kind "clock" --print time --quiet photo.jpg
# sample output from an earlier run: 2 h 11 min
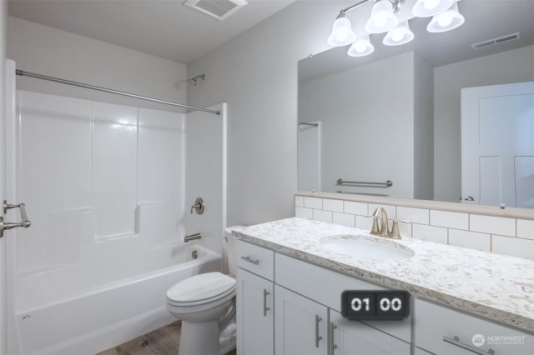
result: 1 h 00 min
